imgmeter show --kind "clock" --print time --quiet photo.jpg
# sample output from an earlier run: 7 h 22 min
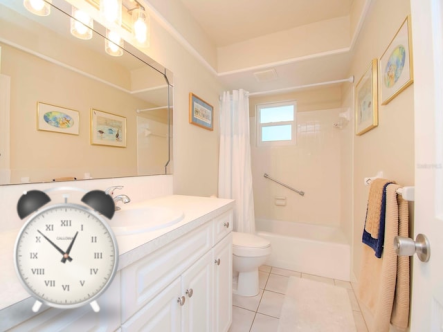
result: 12 h 52 min
